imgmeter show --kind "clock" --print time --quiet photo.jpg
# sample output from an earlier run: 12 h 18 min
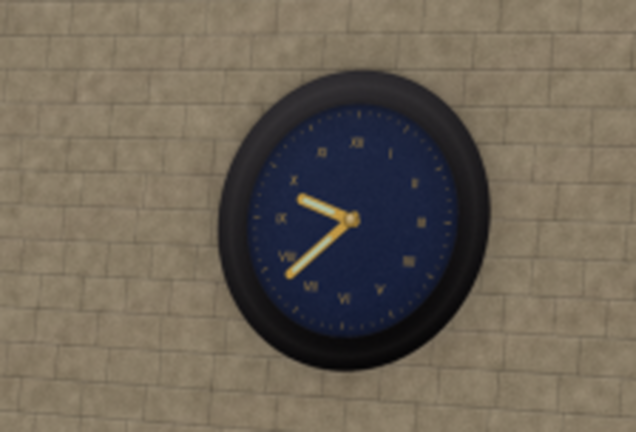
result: 9 h 38 min
